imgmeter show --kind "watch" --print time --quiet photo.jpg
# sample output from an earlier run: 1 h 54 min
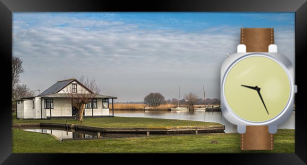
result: 9 h 26 min
